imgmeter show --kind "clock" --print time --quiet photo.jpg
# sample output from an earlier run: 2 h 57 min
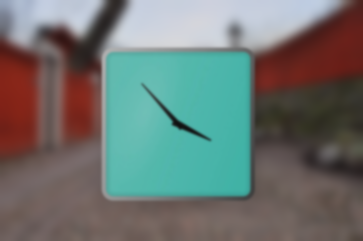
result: 3 h 53 min
